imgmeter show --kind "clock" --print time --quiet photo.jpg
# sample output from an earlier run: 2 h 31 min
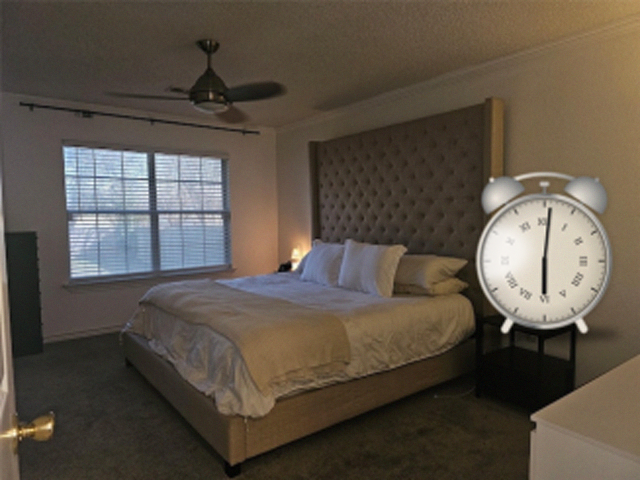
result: 6 h 01 min
